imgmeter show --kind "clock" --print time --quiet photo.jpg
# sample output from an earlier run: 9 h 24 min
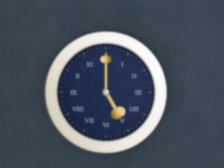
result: 5 h 00 min
